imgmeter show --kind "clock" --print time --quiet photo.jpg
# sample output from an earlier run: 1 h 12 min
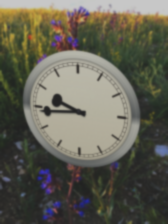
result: 9 h 44 min
